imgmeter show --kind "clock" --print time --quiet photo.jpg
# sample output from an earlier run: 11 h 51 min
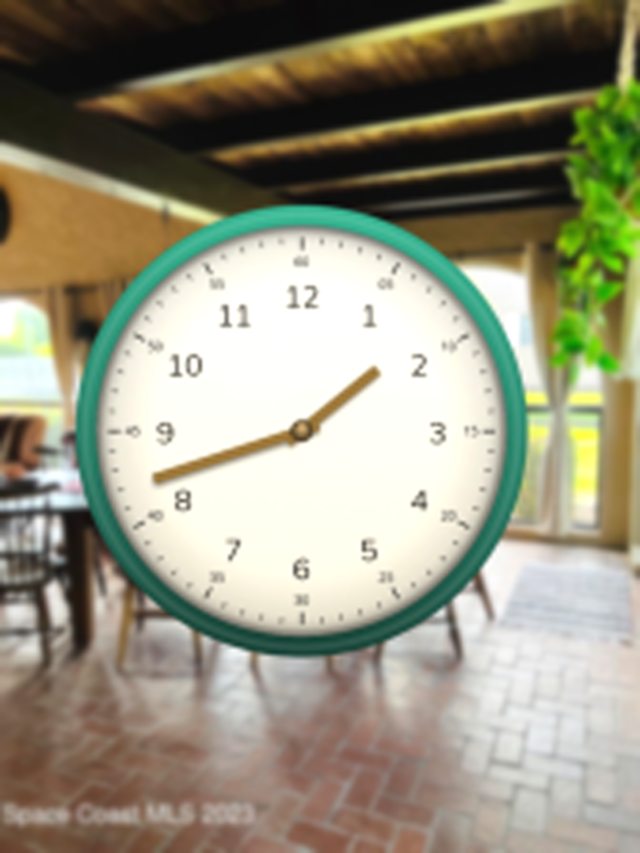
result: 1 h 42 min
